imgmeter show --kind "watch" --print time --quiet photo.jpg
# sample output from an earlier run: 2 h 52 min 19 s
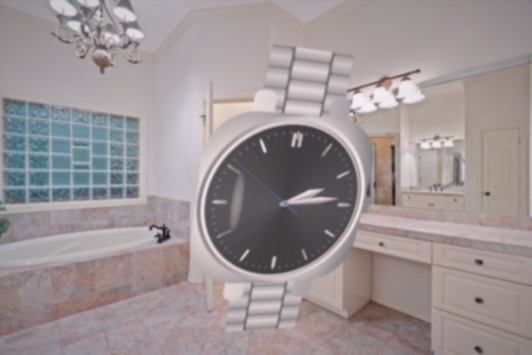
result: 2 h 13 min 51 s
